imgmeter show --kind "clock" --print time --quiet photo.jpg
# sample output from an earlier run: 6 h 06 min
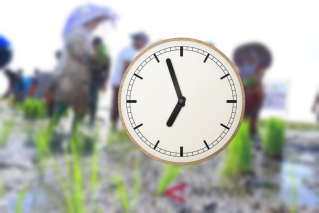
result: 6 h 57 min
